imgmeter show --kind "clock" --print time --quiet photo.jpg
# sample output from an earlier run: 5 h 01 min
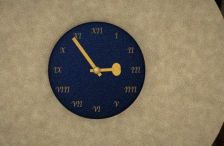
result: 2 h 54 min
